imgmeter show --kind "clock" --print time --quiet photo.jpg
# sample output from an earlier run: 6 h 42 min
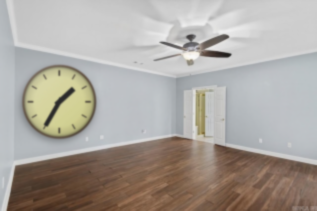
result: 1 h 35 min
